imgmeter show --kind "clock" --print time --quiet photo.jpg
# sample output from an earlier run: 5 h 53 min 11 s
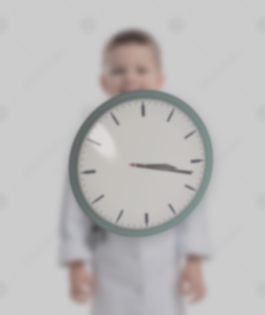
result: 3 h 17 min 17 s
